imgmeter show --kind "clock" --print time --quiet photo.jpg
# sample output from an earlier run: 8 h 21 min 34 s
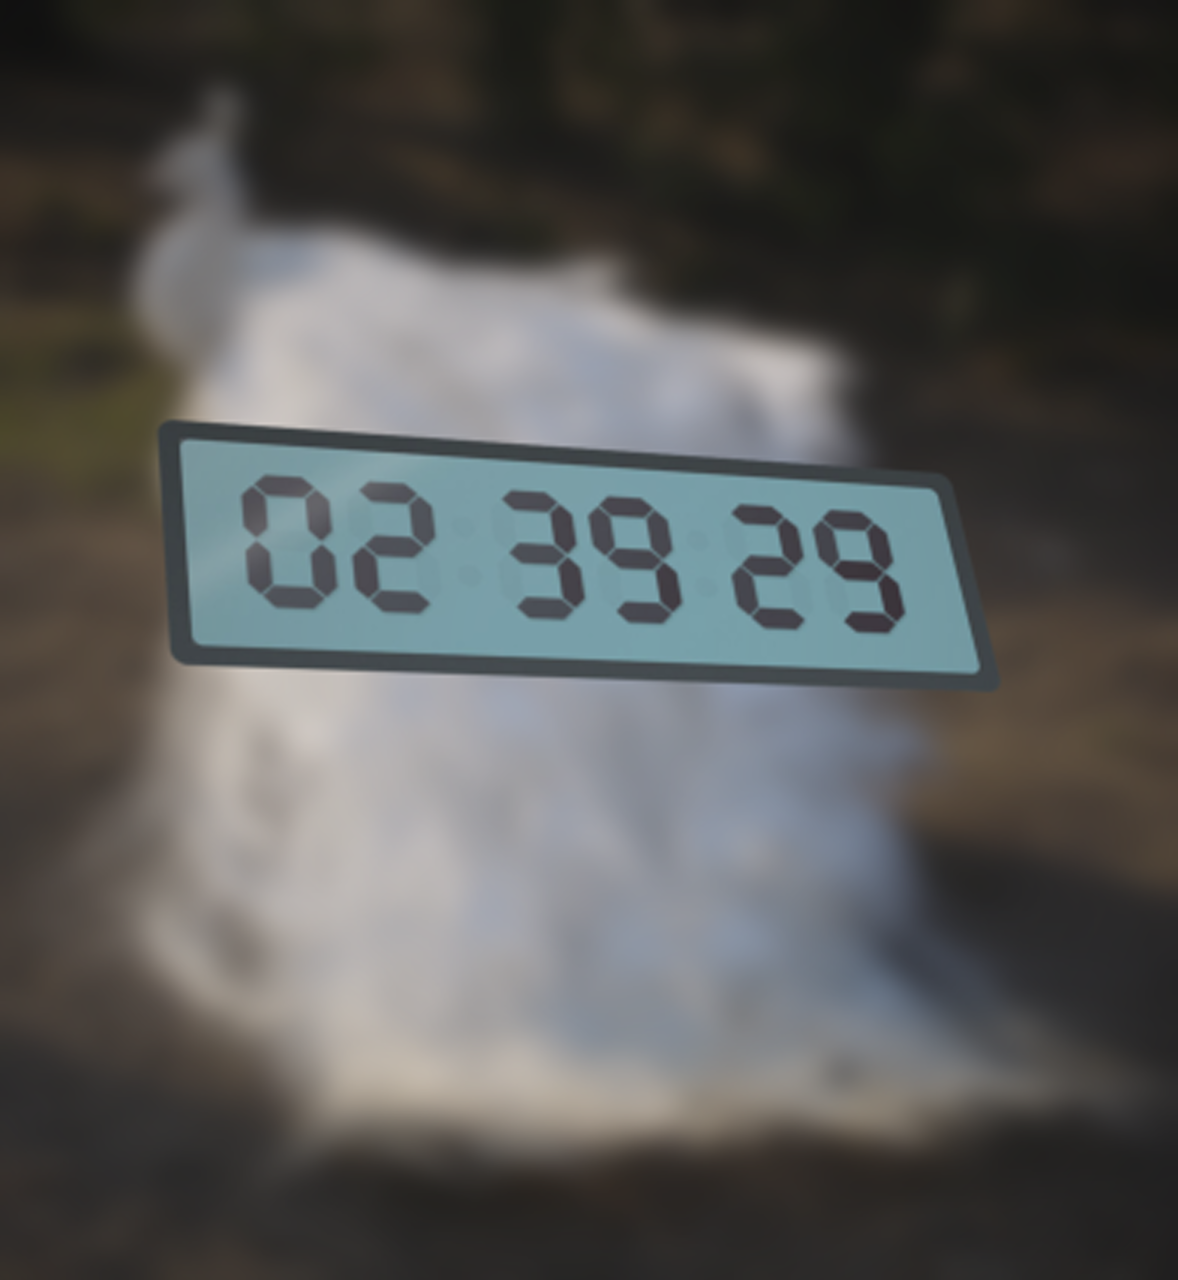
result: 2 h 39 min 29 s
